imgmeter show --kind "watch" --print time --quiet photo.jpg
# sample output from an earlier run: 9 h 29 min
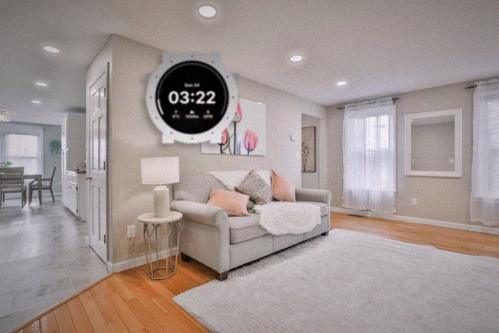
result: 3 h 22 min
